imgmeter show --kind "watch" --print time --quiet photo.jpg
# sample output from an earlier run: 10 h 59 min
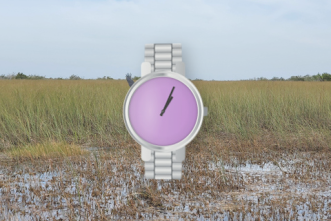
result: 1 h 04 min
